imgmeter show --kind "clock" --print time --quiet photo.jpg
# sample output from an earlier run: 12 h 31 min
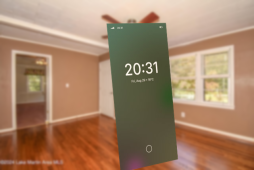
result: 20 h 31 min
